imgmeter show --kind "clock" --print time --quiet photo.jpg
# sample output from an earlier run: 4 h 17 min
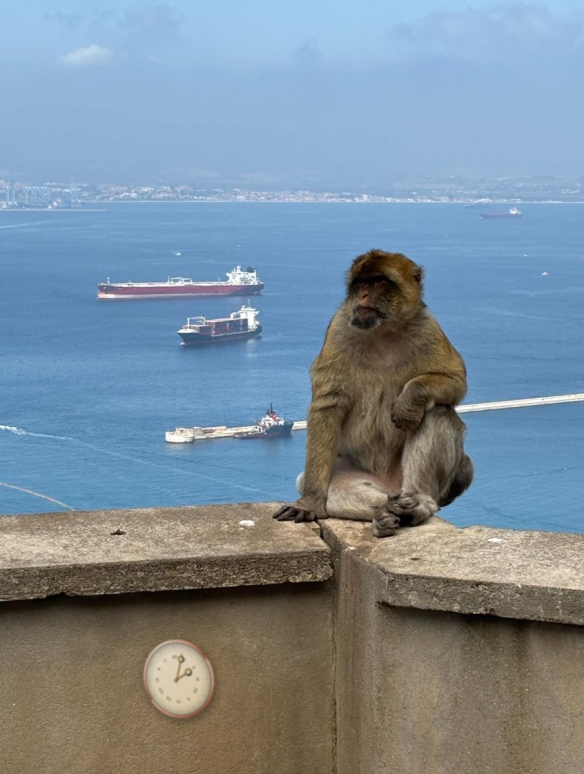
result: 2 h 03 min
